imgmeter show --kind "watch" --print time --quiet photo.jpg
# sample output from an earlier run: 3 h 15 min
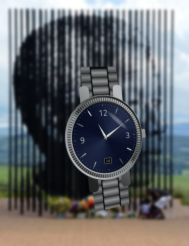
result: 11 h 10 min
